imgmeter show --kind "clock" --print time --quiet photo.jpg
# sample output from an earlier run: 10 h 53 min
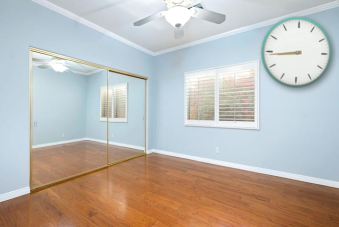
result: 8 h 44 min
